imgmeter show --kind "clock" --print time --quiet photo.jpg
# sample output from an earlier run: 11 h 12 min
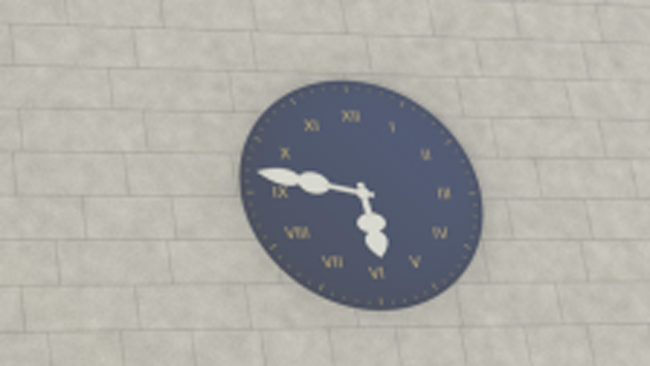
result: 5 h 47 min
